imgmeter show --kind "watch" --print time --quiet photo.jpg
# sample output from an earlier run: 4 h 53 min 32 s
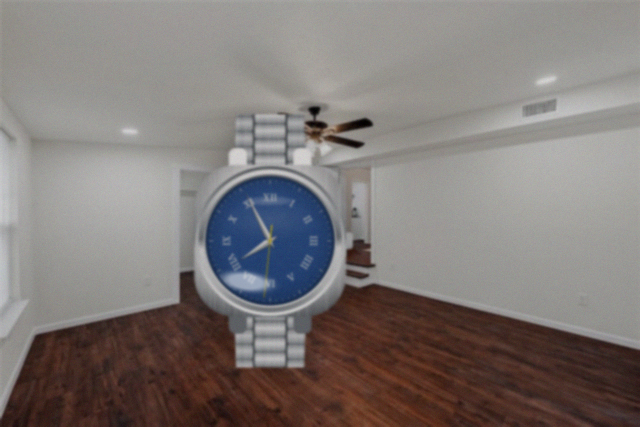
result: 7 h 55 min 31 s
